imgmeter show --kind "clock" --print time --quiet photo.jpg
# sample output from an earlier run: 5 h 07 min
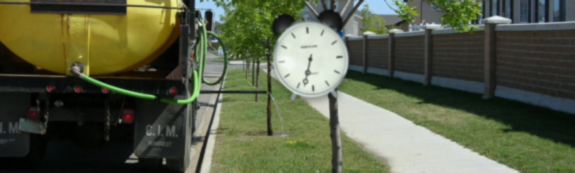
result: 6 h 33 min
